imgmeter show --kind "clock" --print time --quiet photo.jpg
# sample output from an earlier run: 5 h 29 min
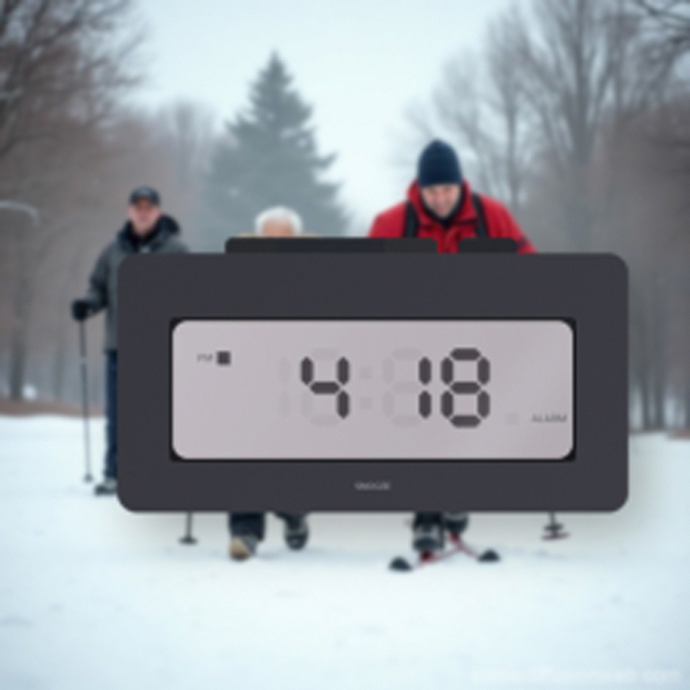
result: 4 h 18 min
